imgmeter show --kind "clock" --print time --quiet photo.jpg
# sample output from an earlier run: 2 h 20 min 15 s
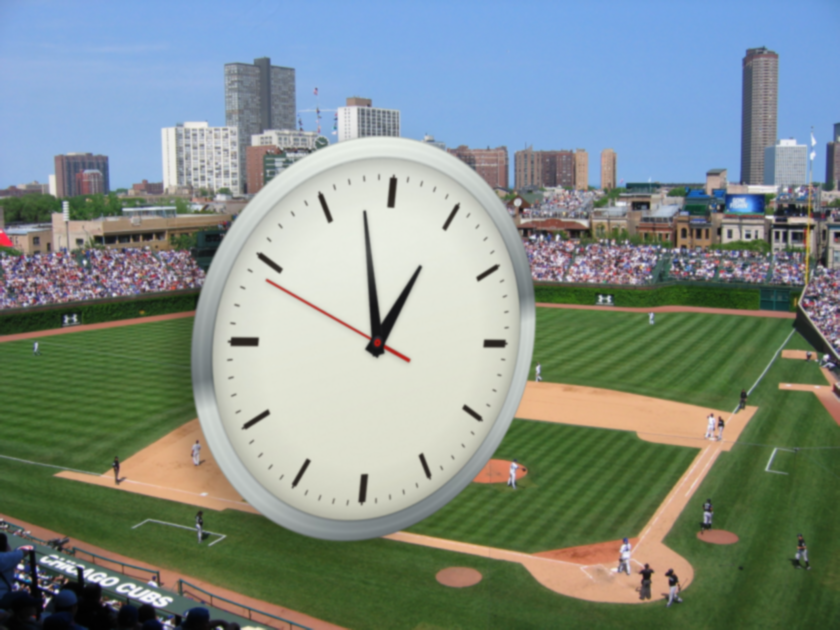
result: 12 h 57 min 49 s
